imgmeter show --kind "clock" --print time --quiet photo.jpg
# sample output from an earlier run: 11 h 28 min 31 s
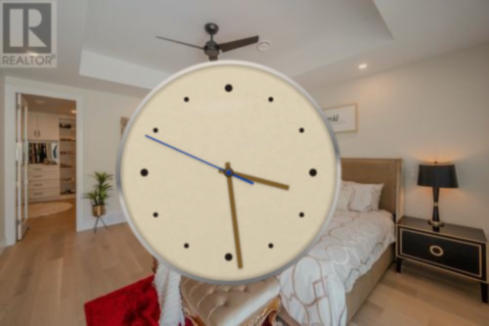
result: 3 h 28 min 49 s
